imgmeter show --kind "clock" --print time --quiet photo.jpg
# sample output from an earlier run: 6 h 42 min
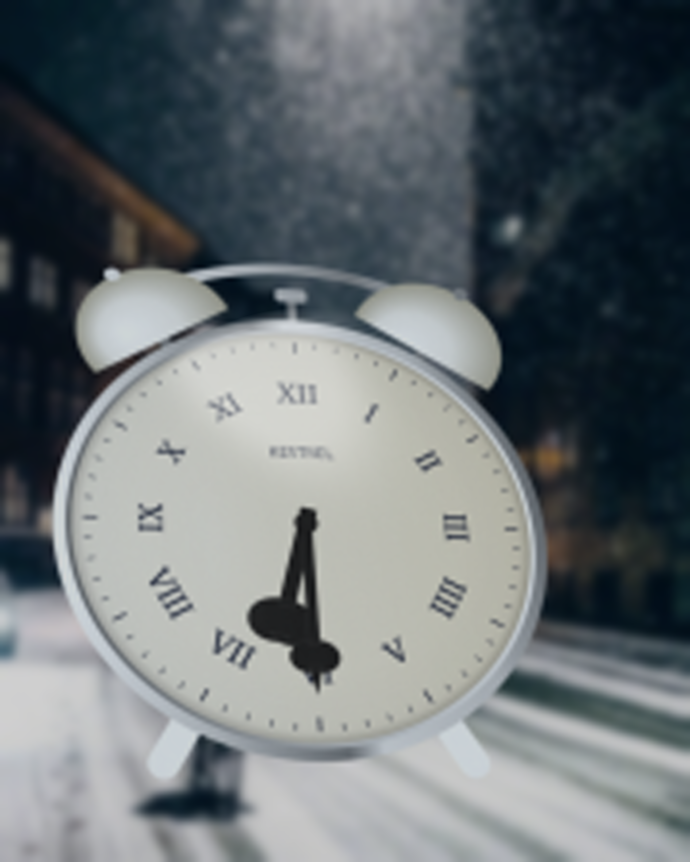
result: 6 h 30 min
